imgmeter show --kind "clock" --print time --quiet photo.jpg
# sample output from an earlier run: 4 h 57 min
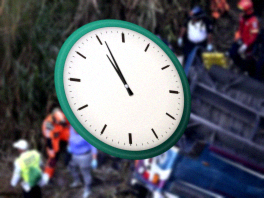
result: 10 h 56 min
